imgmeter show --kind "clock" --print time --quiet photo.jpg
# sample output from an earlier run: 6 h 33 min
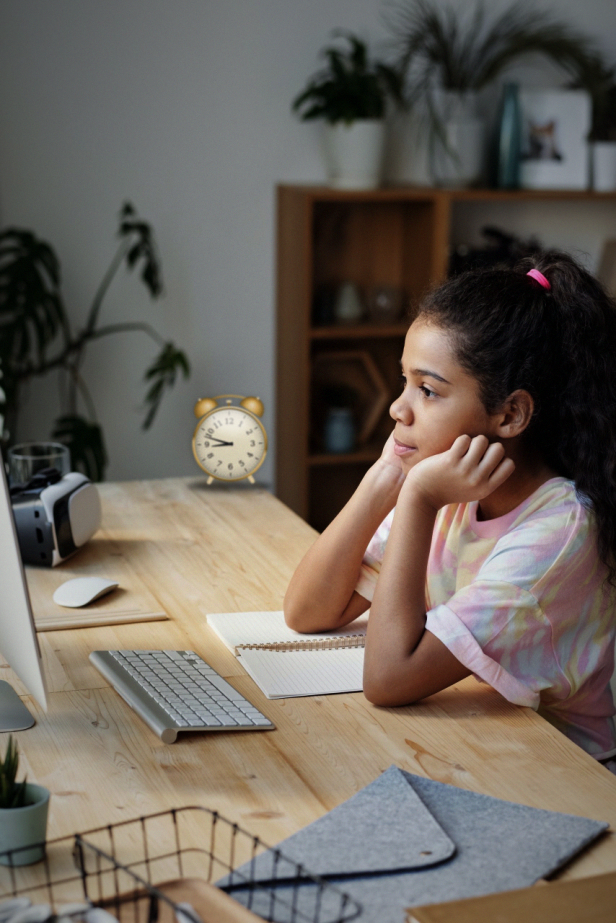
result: 8 h 48 min
